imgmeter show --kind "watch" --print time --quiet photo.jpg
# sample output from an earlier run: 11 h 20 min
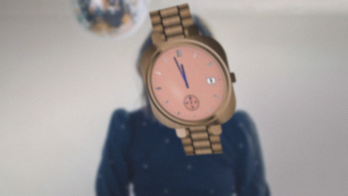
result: 11 h 58 min
